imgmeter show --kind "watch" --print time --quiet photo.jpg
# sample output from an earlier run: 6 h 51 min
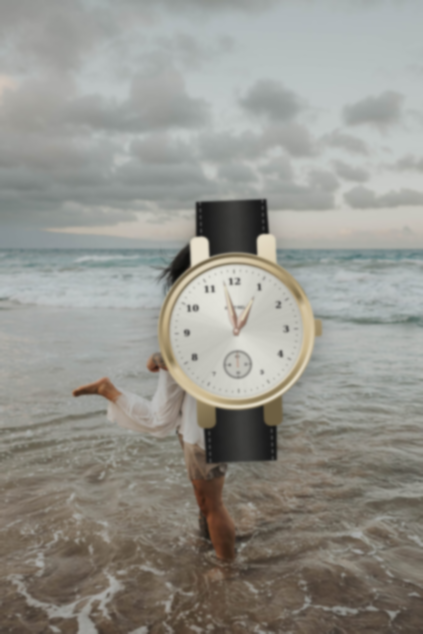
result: 12 h 58 min
